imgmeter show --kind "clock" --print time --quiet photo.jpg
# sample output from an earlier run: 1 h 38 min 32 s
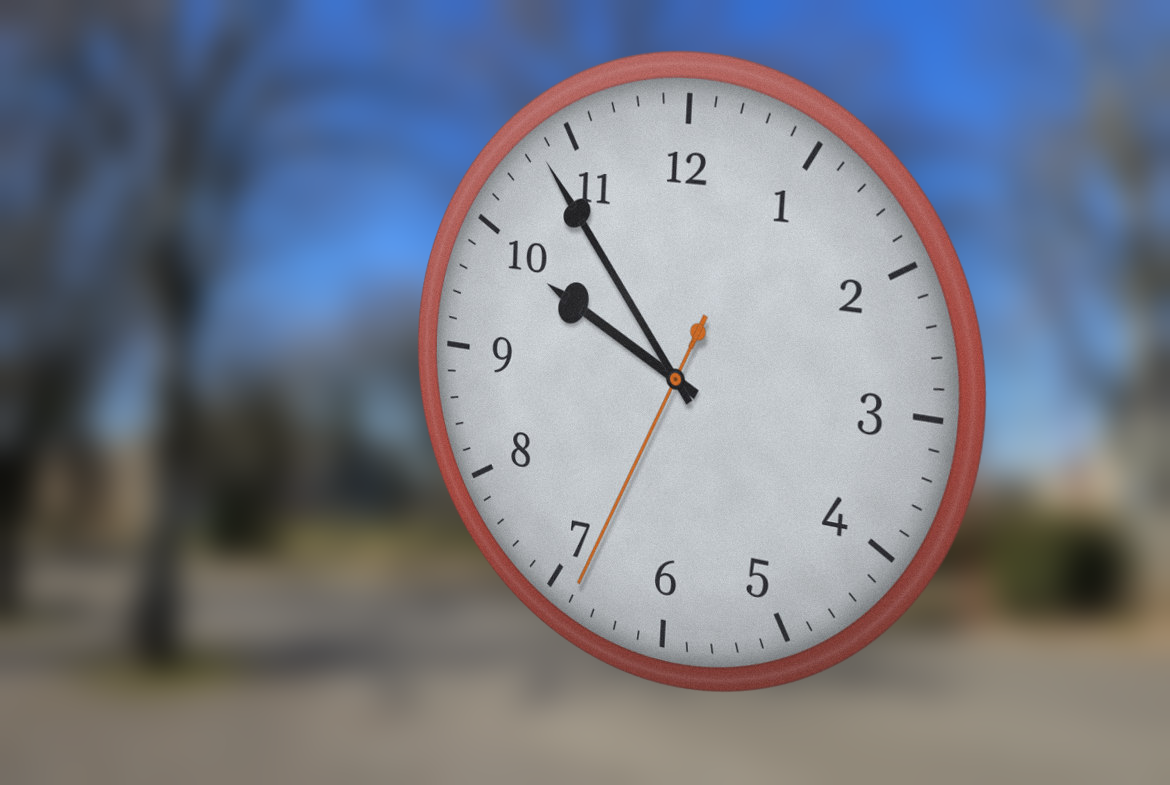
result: 9 h 53 min 34 s
